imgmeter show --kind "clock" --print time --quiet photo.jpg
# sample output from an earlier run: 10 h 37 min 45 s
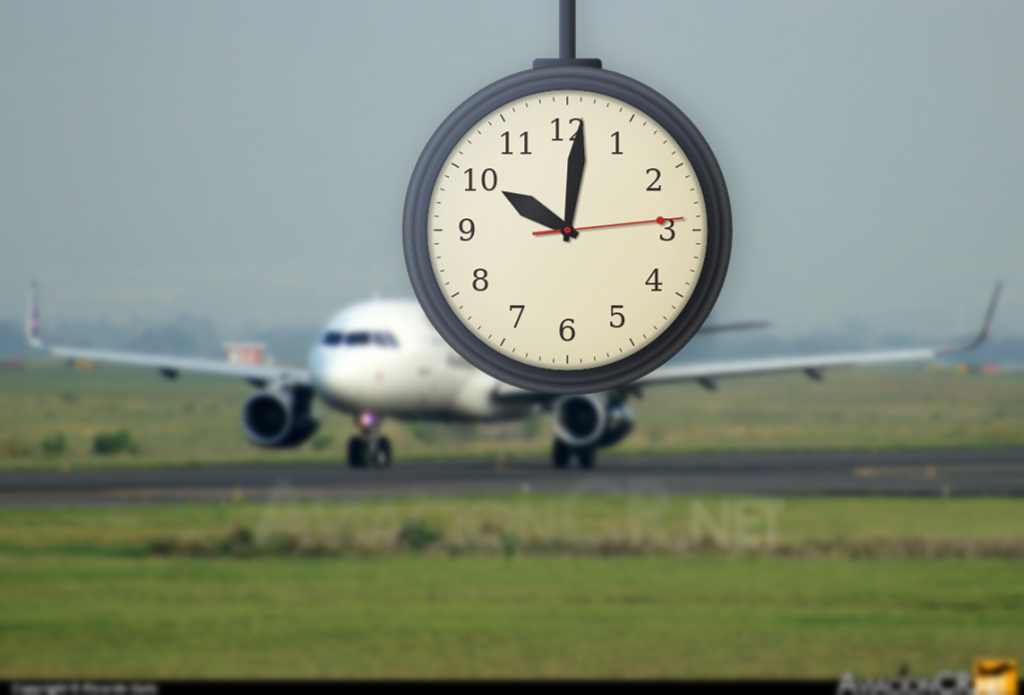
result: 10 h 01 min 14 s
